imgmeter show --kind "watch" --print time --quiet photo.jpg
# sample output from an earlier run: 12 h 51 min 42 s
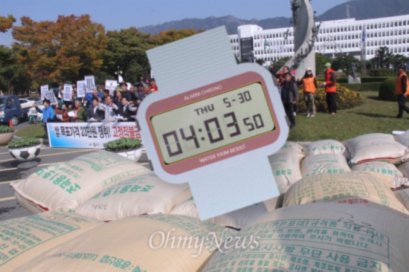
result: 4 h 03 min 50 s
